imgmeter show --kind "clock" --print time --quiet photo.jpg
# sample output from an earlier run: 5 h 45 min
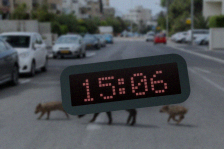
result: 15 h 06 min
